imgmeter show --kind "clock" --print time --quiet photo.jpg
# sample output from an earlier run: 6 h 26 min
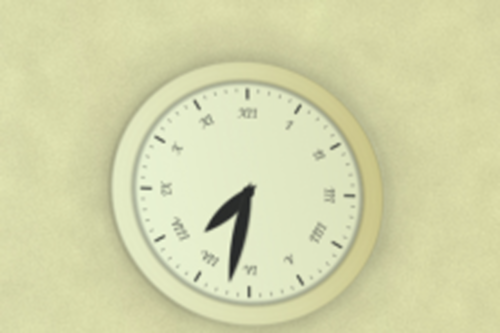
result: 7 h 32 min
